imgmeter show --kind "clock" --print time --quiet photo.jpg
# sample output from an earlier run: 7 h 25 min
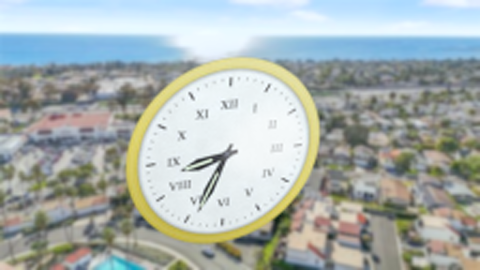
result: 8 h 34 min
